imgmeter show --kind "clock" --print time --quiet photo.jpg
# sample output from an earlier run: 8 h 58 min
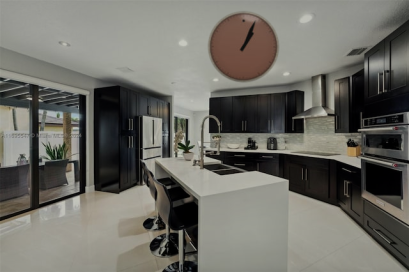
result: 1 h 04 min
